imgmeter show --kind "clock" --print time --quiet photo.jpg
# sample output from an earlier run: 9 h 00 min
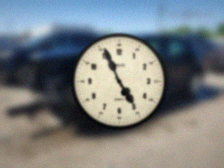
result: 4 h 56 min
